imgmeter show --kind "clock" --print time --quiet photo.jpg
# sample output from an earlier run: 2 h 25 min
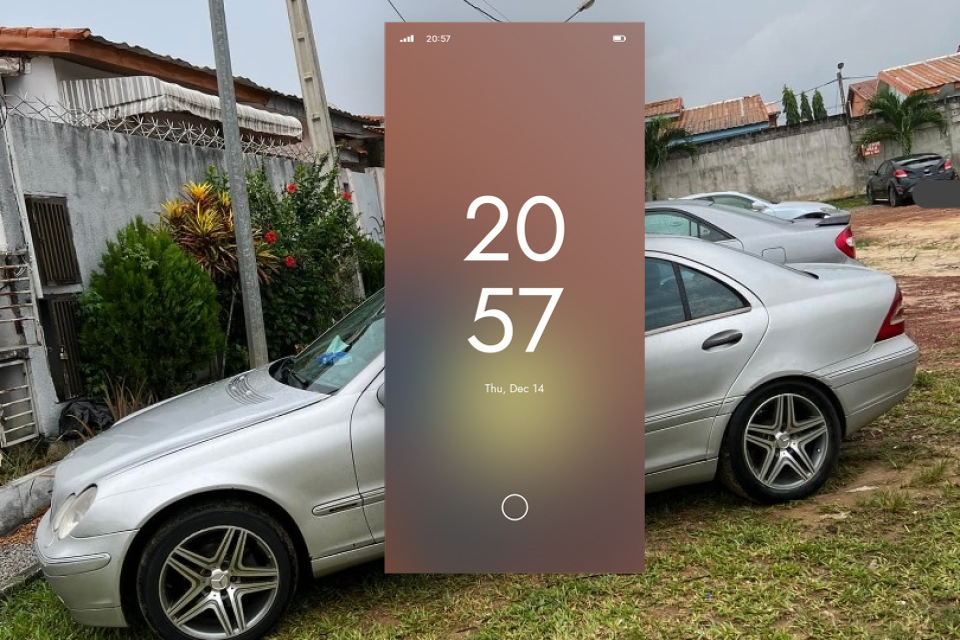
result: 20 h 57 min
